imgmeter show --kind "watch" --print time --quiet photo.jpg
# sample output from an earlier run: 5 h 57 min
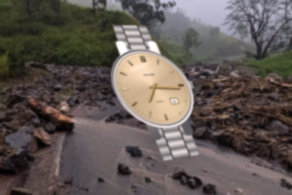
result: 7 h 16 min
